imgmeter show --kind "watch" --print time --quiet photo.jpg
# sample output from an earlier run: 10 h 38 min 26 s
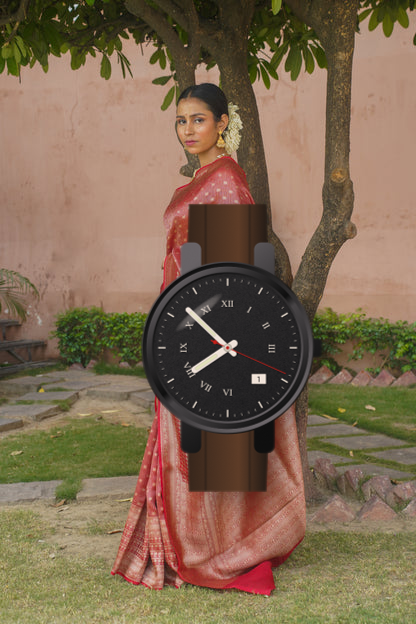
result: 7 h 52 min 19 s
